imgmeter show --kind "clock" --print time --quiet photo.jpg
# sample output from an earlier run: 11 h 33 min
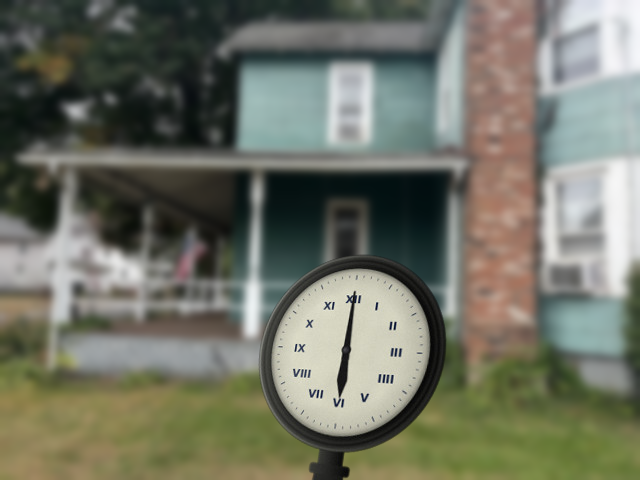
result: 6 h 00 min
